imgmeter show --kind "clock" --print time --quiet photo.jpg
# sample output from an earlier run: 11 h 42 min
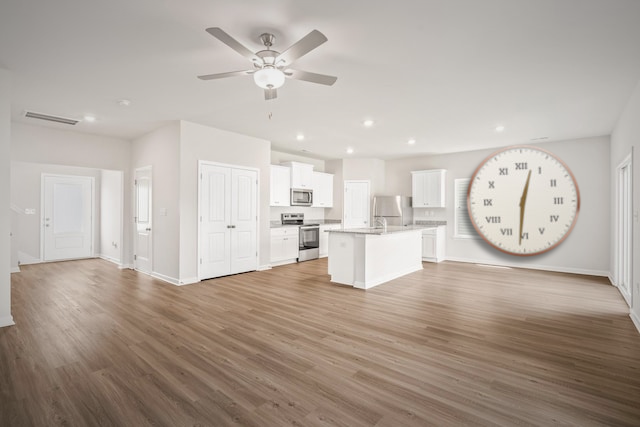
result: 12 h 31 min
